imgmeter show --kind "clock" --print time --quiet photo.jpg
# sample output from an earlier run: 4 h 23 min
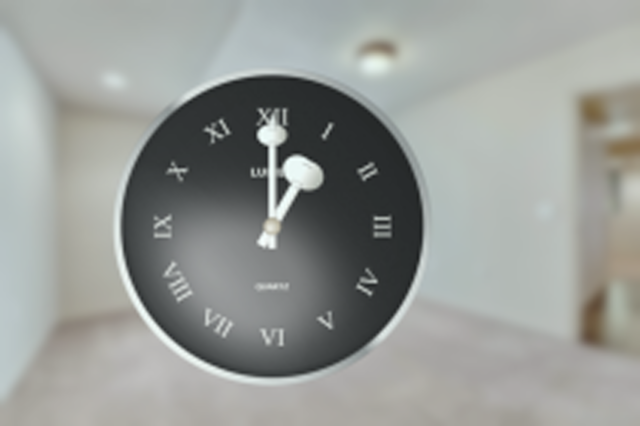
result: 1 h 00 min
